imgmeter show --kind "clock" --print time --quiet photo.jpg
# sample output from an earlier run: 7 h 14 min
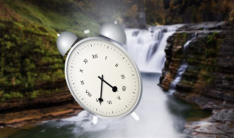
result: 4 h 34 min
